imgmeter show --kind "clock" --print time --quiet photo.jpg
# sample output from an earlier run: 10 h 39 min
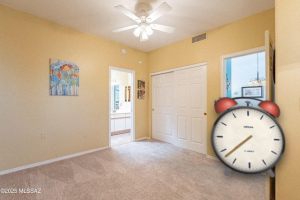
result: 7 h 38 min
